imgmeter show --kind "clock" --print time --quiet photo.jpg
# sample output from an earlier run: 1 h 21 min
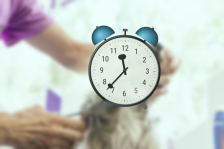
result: 11 h 37 min
